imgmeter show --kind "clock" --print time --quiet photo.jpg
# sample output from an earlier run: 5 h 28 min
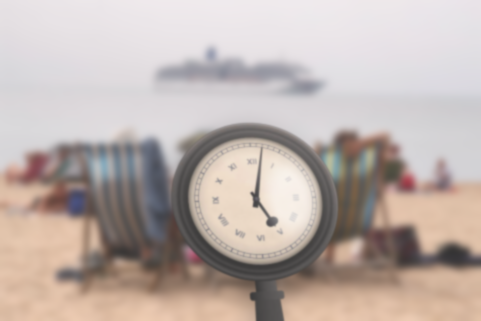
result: 5 h 02 min
